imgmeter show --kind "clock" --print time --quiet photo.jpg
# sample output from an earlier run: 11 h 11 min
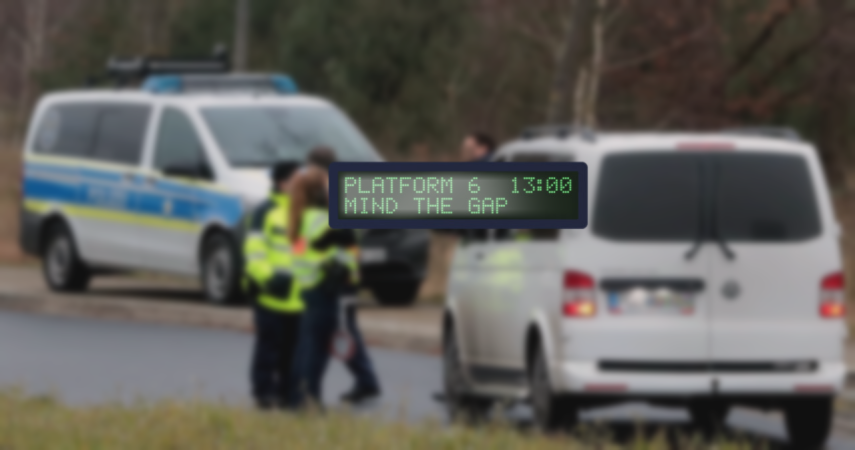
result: 13 h 00 min
